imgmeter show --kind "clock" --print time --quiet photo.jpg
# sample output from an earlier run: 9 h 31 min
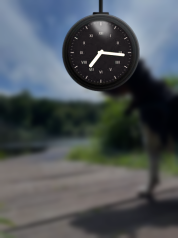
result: 7 h 16 min
